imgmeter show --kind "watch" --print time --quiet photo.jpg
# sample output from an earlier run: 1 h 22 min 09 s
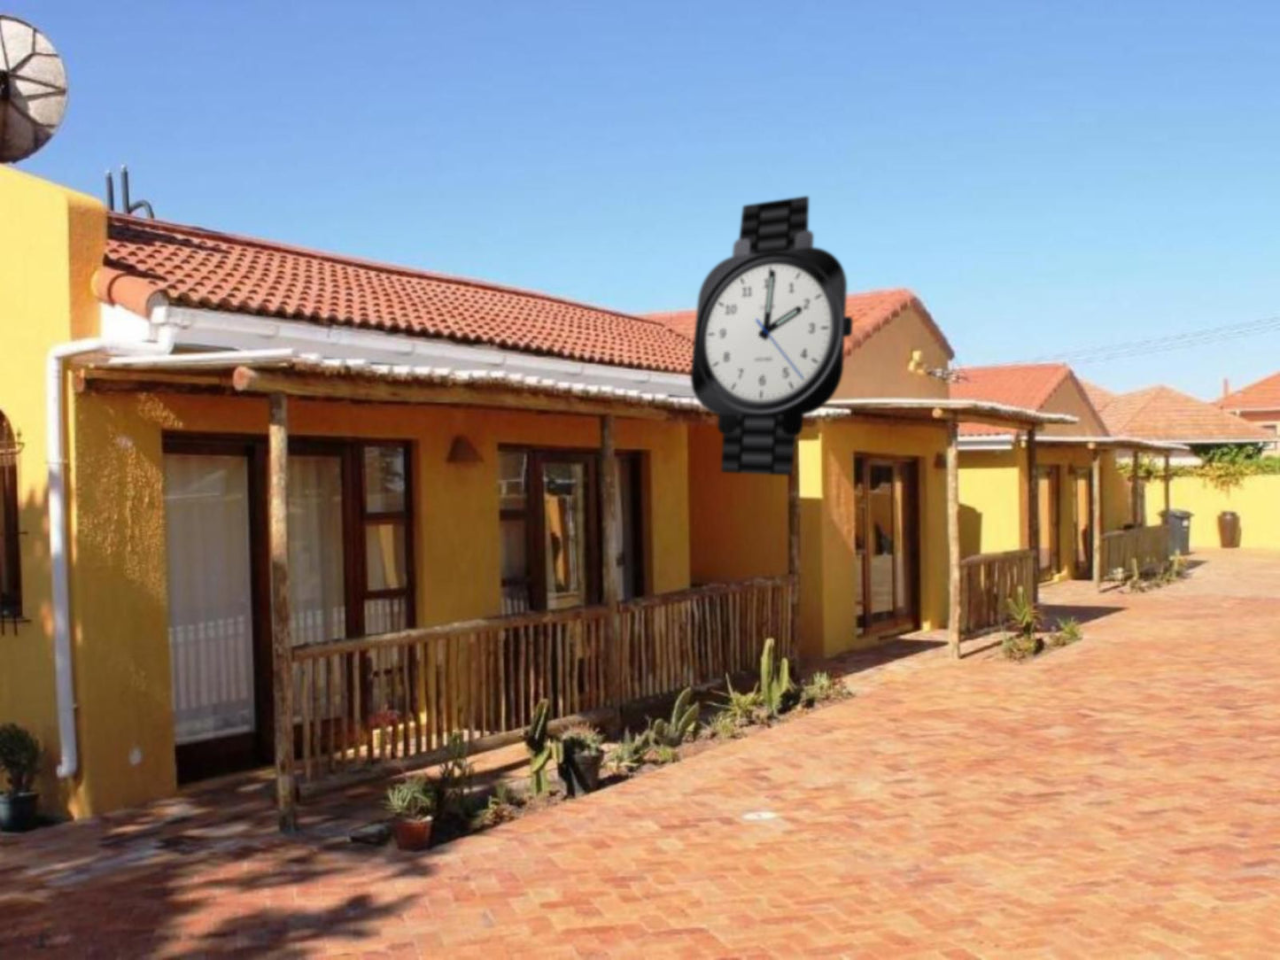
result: 2 h 00 min 23 s
